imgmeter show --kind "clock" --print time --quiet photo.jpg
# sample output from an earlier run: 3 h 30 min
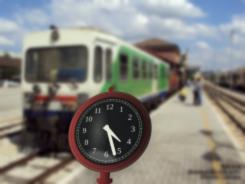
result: 4 h 27 min
